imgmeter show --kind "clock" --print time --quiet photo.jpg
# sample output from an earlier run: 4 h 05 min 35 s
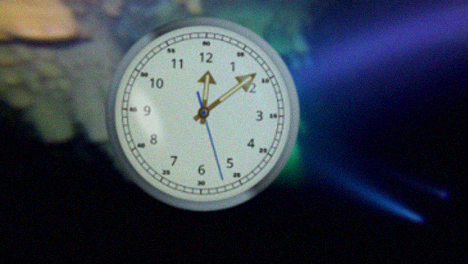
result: 12 h 08 min 27 s
